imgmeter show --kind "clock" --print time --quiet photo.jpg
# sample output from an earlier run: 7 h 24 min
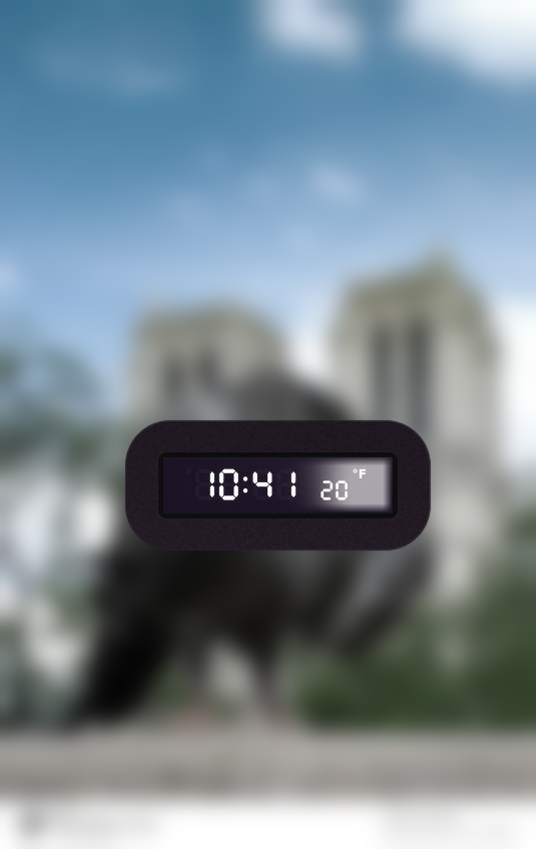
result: 10 h 41 min
